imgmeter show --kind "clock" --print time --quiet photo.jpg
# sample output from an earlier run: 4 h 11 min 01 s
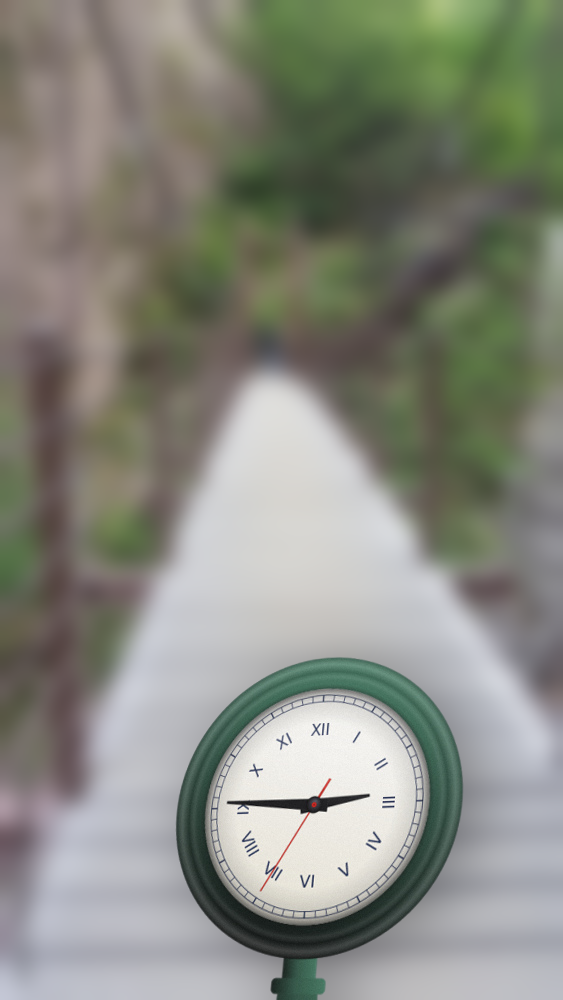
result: 2 h 45 min 35 s
